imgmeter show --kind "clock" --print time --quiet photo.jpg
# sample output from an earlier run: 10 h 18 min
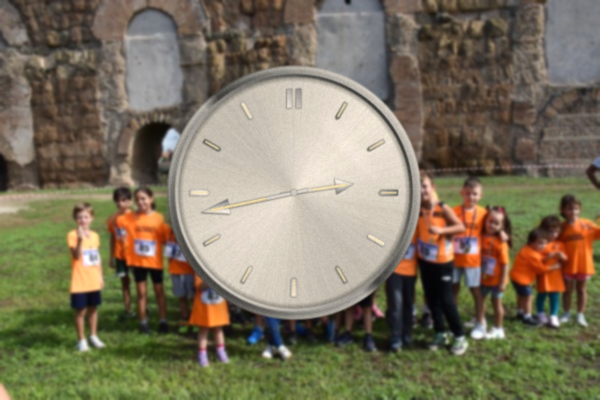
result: 2 h 43 min
